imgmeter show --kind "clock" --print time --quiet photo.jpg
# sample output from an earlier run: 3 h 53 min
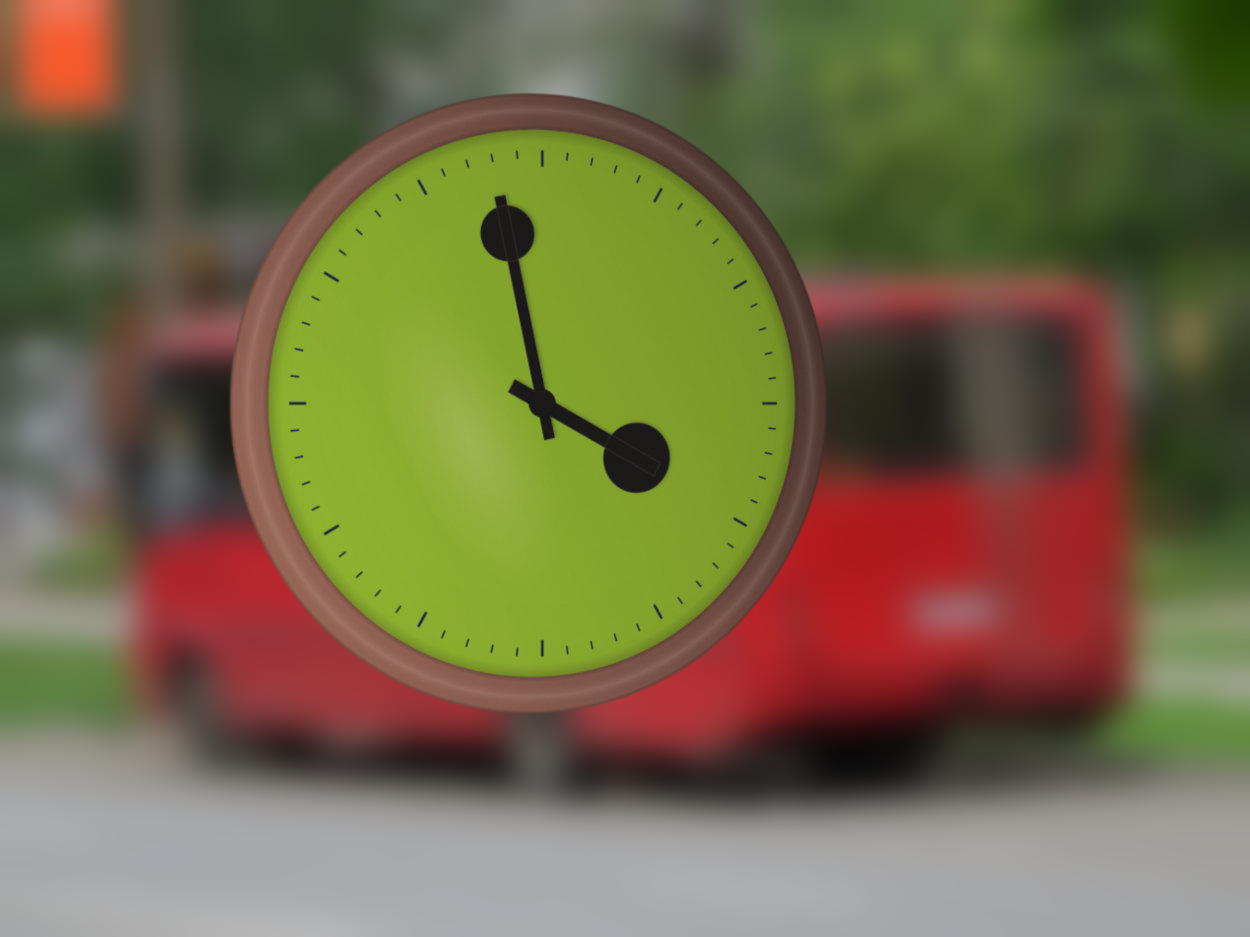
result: 3 h 58 min
